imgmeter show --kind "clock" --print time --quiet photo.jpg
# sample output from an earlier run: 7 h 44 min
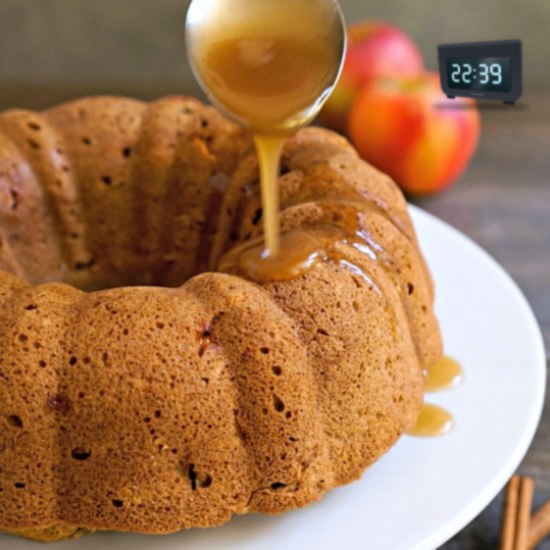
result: 22 h 39 min
